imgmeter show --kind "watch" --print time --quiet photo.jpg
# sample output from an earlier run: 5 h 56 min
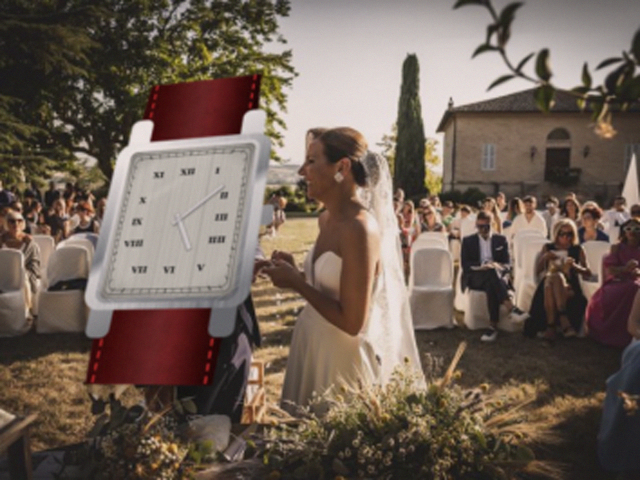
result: 5 h 08 min
